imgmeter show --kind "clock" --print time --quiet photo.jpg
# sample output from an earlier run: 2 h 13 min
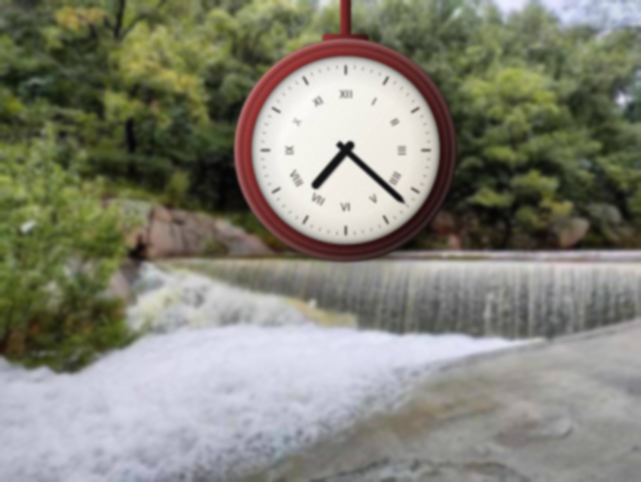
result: 7 h 22 min
